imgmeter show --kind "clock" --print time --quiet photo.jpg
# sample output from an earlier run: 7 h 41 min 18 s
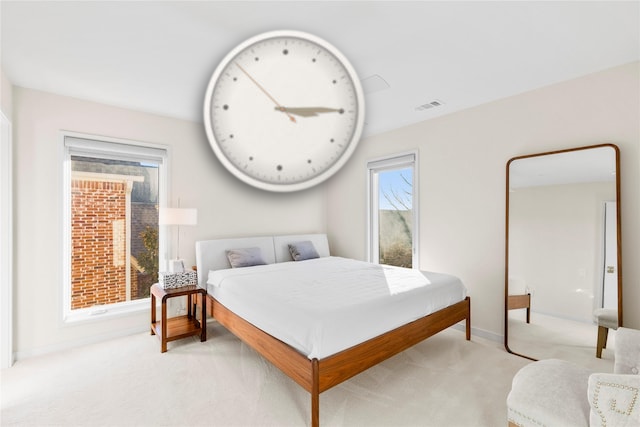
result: 3 h 14 min 52 s
